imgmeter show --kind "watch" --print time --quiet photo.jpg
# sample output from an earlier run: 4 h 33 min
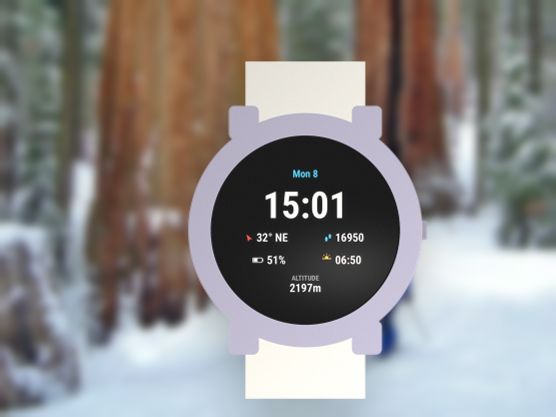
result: 15 h 01 min
